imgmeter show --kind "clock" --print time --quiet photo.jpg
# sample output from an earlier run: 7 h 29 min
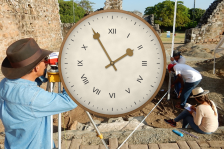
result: 1 h 55 min
